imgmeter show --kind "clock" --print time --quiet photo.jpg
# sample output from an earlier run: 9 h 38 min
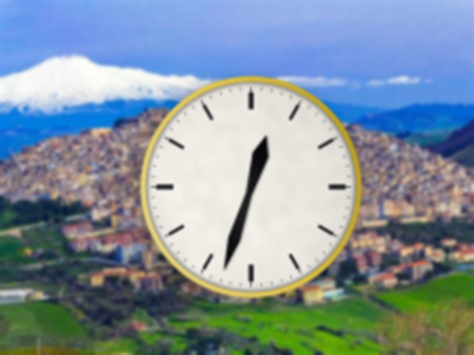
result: 12 h 33 min
